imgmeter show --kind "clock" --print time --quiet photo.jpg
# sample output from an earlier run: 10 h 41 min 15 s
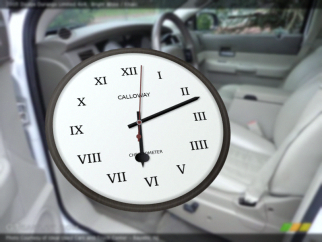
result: 6 h 12 min 02 s
